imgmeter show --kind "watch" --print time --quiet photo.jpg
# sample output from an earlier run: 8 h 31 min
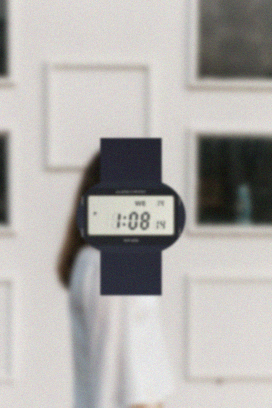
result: 1 h 08 min
